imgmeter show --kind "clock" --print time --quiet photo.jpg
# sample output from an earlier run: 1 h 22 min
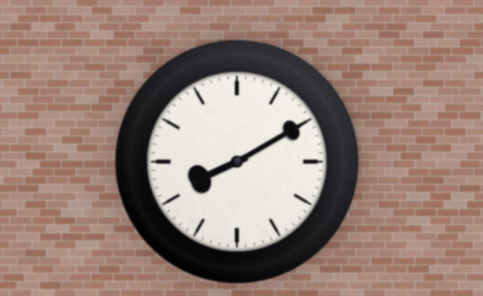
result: 8 h 10 min
